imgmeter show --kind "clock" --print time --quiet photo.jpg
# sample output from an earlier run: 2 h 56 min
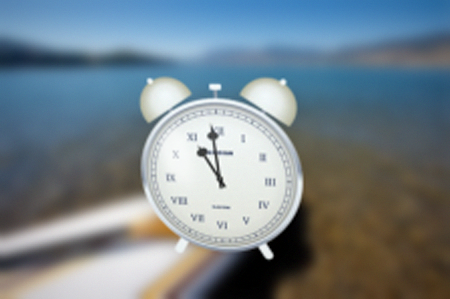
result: 10 h 59 min
